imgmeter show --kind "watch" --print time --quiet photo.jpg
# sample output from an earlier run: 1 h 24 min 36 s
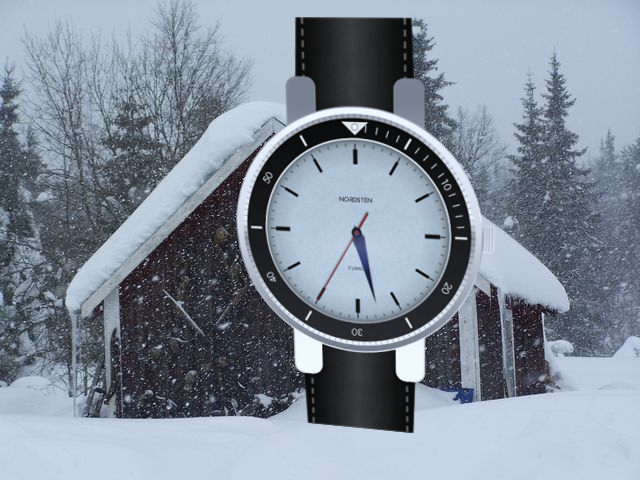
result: 5 h 27 min 35 s
